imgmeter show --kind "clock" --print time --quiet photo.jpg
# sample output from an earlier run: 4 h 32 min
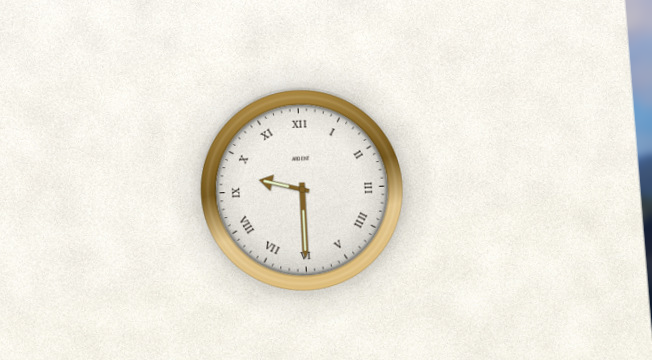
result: 9 h 30 min
